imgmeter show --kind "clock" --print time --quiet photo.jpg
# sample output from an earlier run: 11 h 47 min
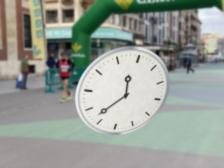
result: 11 h 37 min
